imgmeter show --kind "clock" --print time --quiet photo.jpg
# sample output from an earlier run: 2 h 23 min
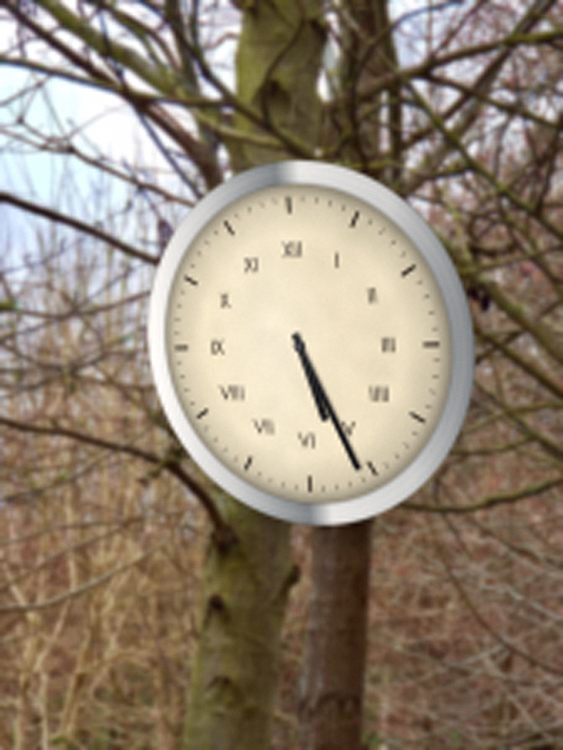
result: 5 h 26 min
